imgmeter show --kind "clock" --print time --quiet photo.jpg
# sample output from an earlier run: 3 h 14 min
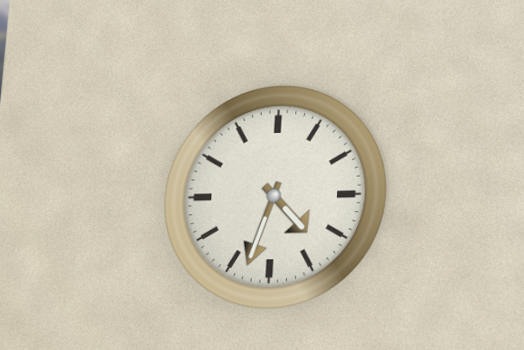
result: 4 h 33 min
